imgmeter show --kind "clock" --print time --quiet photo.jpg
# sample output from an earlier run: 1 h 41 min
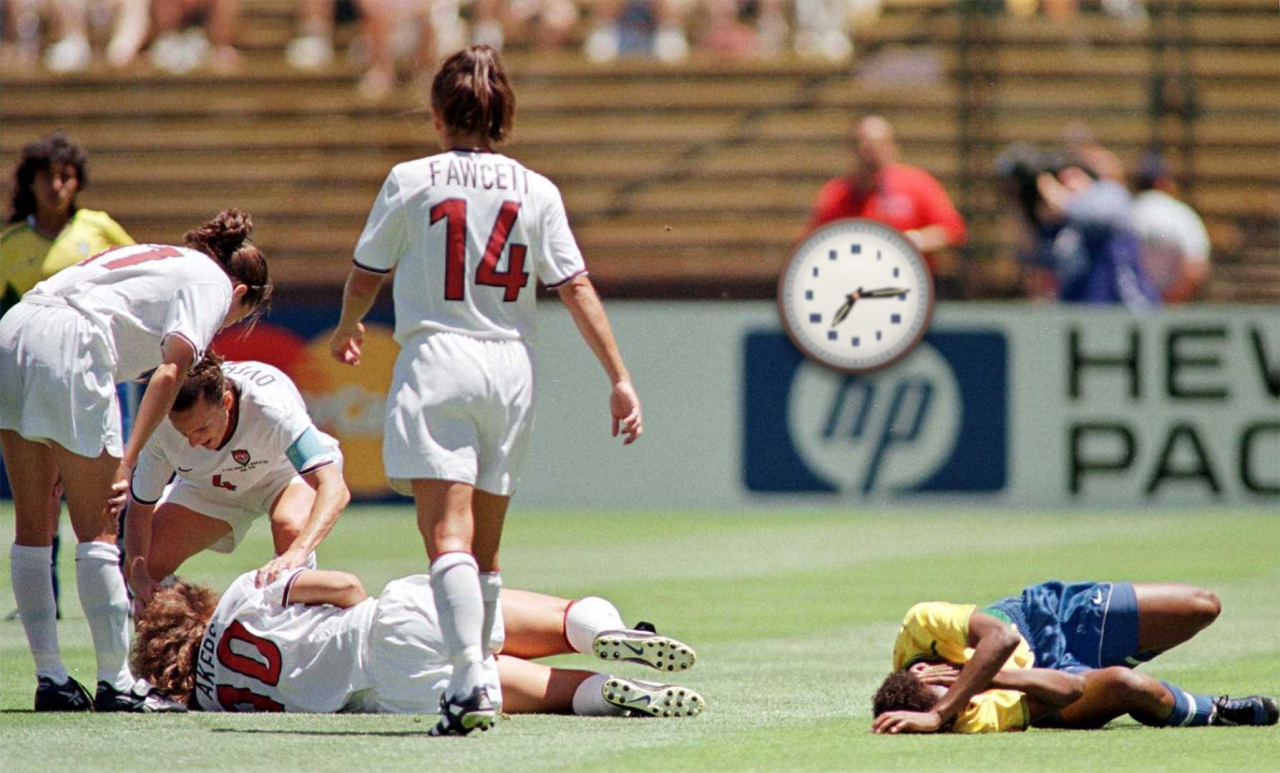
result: 7 h 14 min
